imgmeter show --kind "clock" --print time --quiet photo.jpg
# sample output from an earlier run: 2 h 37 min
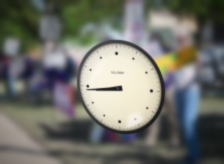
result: 8 h 44 min
